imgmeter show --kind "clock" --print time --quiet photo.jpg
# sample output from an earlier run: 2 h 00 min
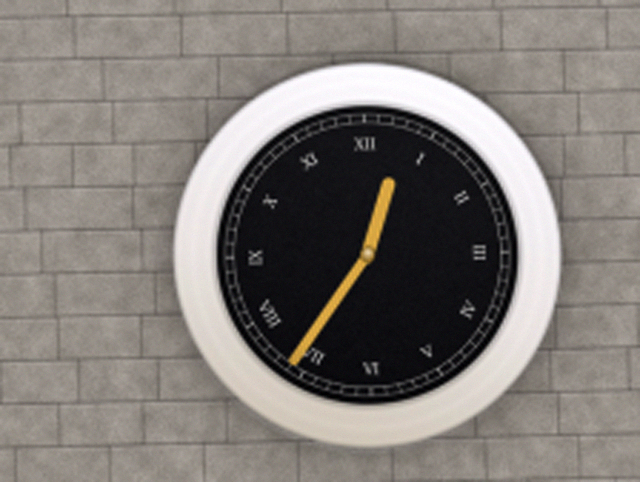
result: 12 h 36 min
